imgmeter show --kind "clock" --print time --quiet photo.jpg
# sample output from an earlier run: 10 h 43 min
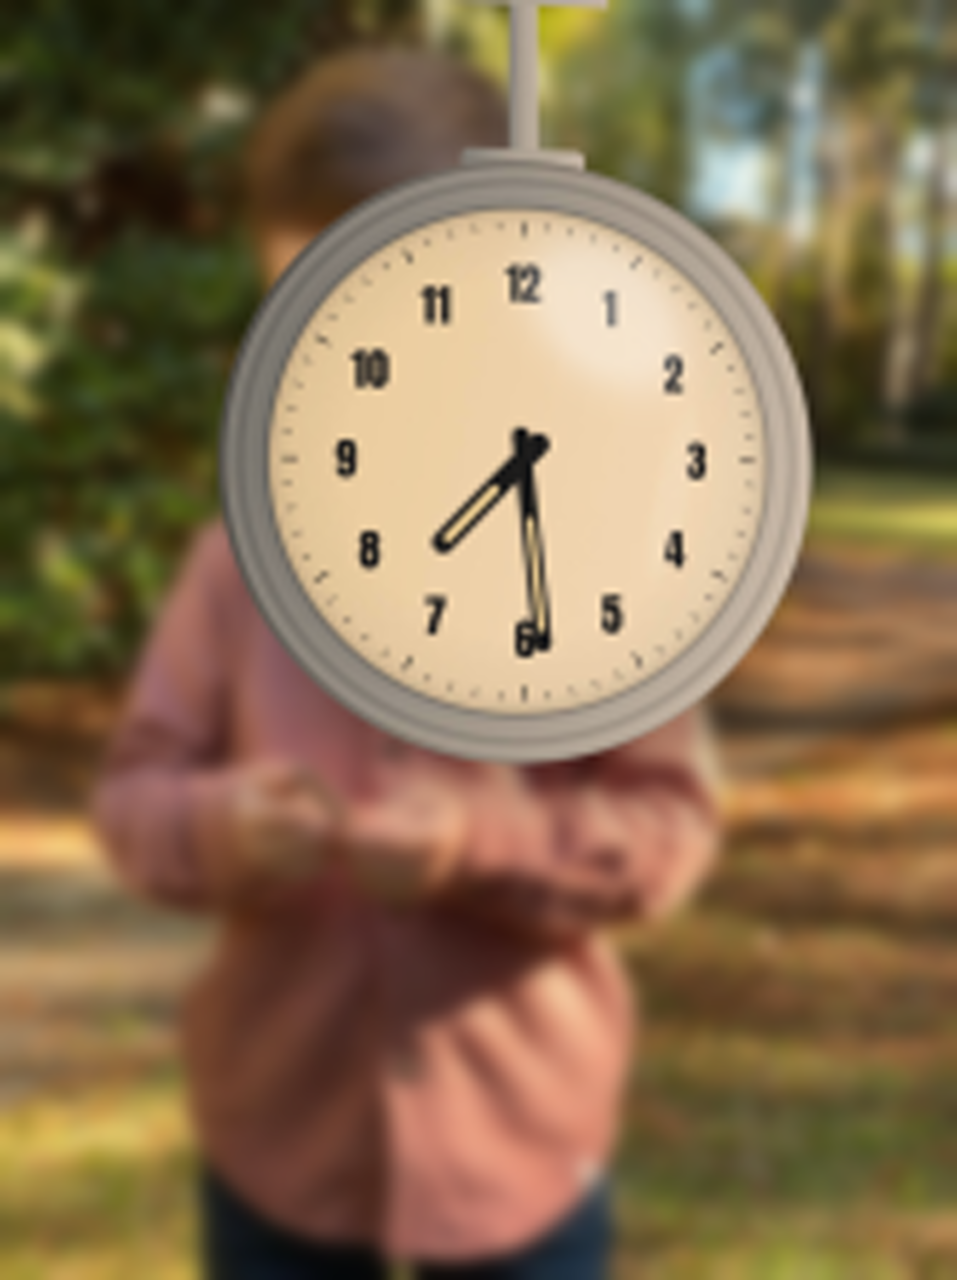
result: 7 h 29 min
